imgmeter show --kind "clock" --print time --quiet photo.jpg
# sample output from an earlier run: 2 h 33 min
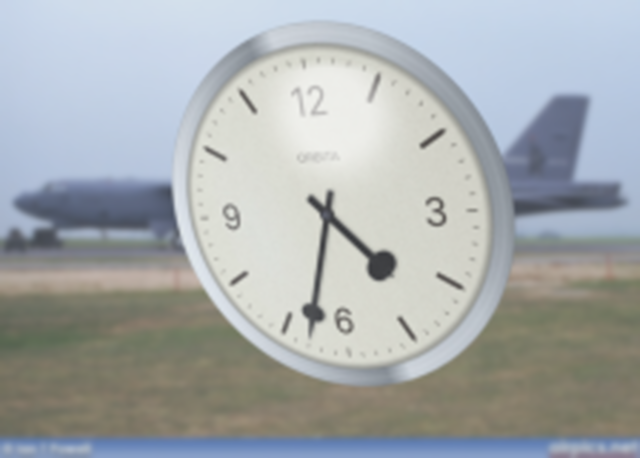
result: 4 h 33 min
